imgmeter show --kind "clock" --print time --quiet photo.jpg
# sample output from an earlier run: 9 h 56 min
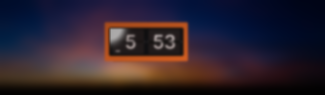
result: 5 h 53 min
